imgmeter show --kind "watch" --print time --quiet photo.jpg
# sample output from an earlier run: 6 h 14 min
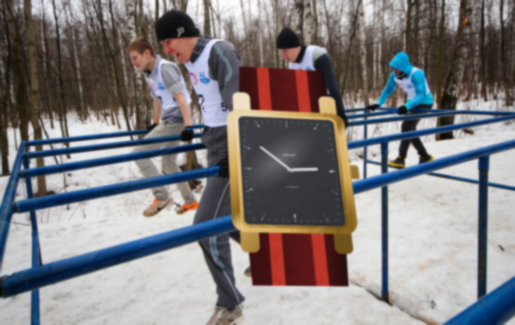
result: 2 h 52 min
